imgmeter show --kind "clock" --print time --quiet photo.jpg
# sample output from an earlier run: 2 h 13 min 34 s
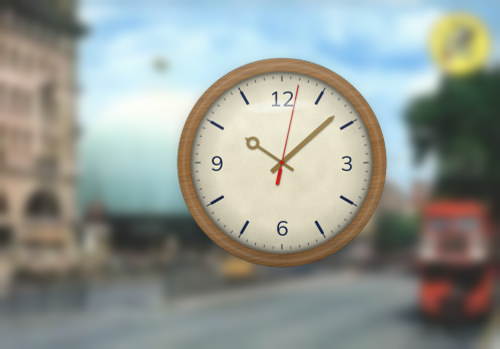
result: 10 h 08 min 02 s
